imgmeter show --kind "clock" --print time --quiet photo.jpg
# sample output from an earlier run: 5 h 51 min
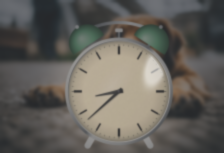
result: 8 h 38 min
